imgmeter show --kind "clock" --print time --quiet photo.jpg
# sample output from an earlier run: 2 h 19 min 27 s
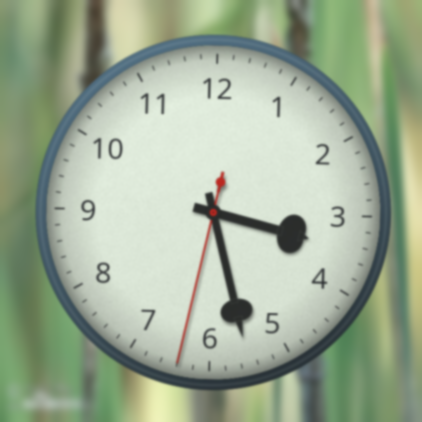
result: 3 h 27 min 32 s
